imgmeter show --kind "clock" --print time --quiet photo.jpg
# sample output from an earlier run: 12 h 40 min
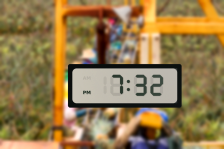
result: 7 h 32 min
